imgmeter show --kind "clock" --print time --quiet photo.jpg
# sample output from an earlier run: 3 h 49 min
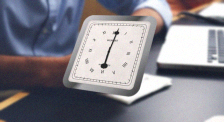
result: 6 h 01 min
